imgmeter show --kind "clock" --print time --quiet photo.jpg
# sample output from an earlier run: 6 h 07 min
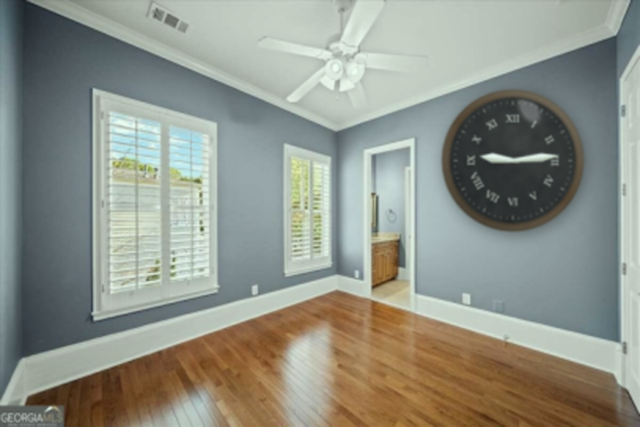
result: 9 h 14 min
